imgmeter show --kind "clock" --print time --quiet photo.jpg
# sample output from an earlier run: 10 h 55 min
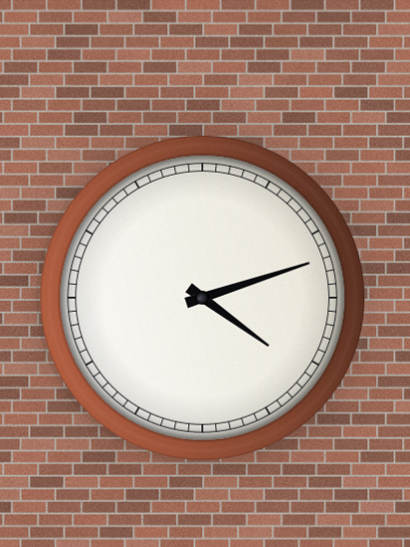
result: 4 h 12 min
